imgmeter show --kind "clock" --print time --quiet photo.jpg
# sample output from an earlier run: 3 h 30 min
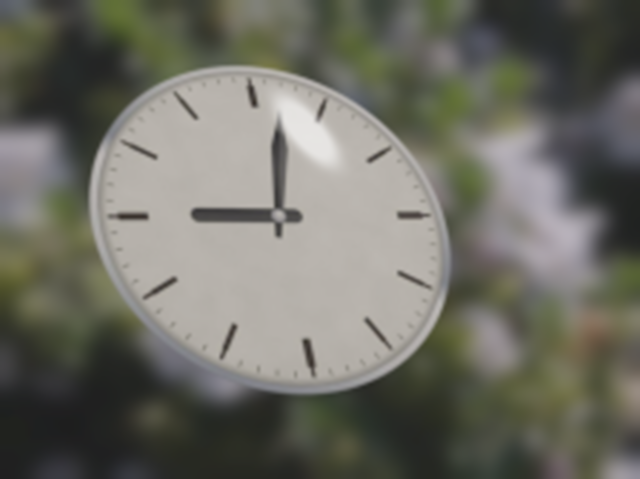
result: 9 h 02 min
